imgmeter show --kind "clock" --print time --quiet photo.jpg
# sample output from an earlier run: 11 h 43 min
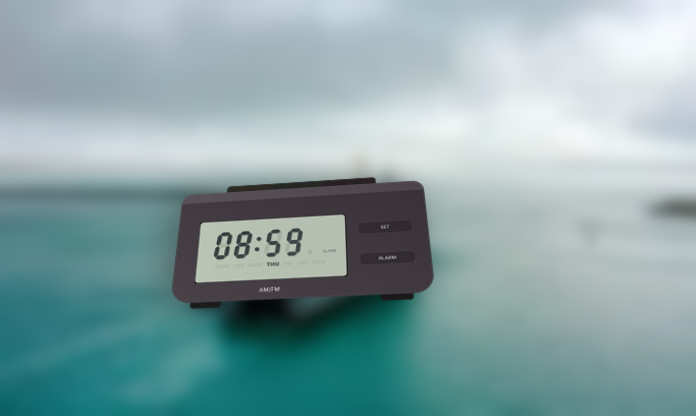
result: 8 h 59 min
